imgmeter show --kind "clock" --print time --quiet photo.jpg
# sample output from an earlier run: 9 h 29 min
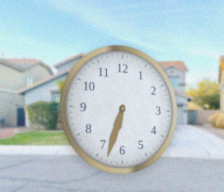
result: 6 h 33 min
